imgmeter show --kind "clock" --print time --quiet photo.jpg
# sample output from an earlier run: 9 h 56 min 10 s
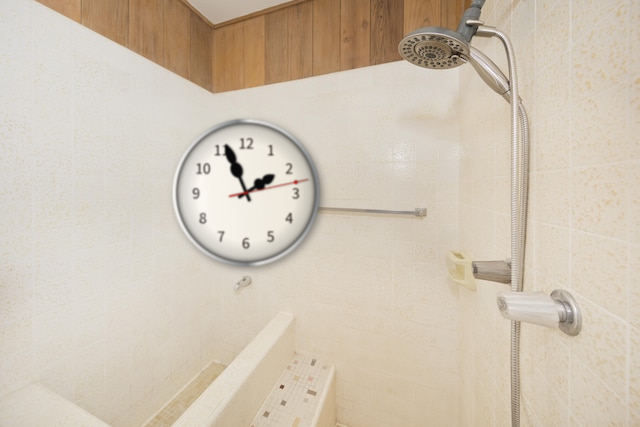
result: 1 h 56 min 13 s
